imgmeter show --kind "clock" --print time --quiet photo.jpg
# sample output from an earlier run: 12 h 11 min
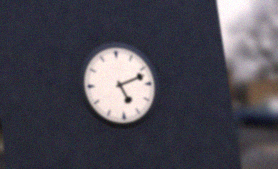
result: 5 h 12 min
